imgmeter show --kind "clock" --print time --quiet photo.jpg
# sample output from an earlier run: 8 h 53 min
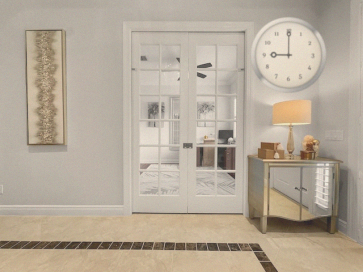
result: 9 h 00 min
